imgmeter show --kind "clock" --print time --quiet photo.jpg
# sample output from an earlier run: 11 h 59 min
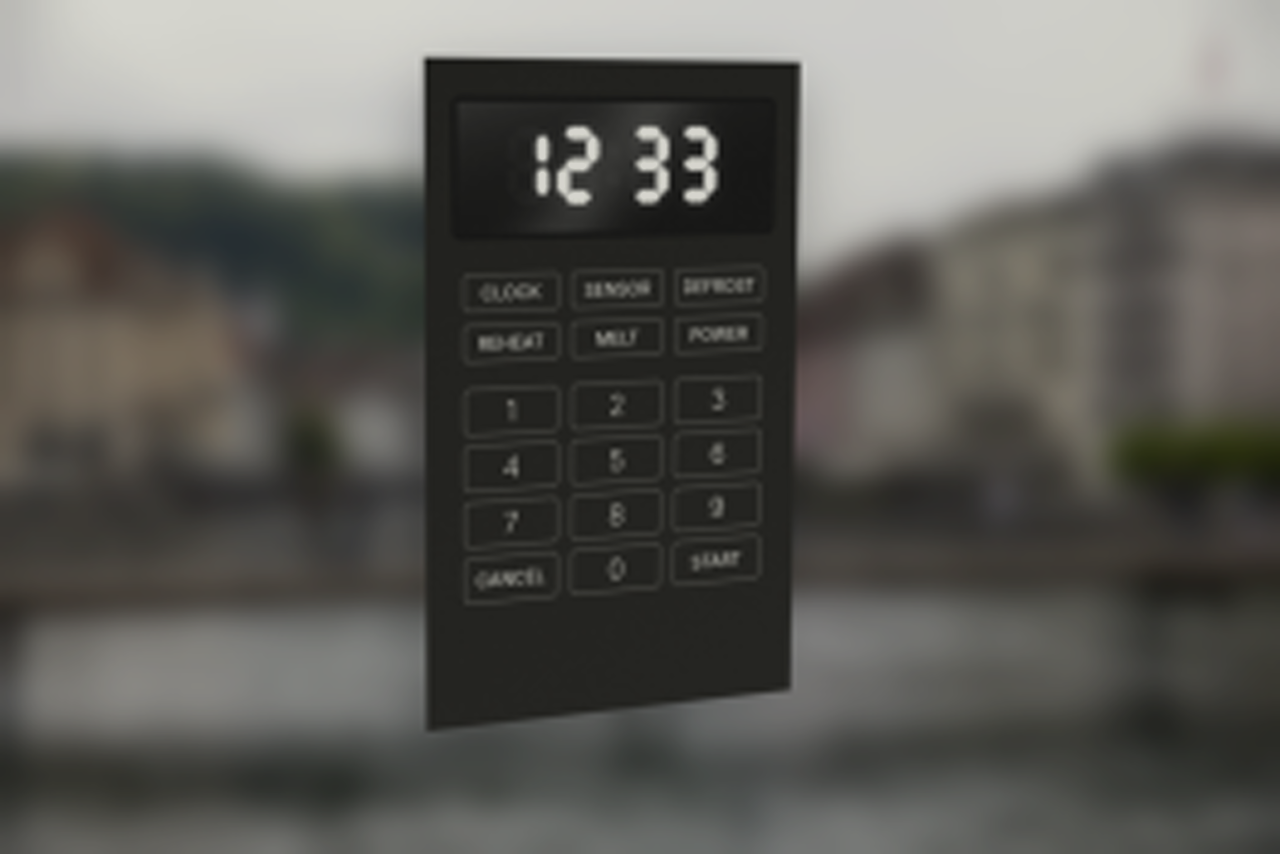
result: 12 h 33 min
